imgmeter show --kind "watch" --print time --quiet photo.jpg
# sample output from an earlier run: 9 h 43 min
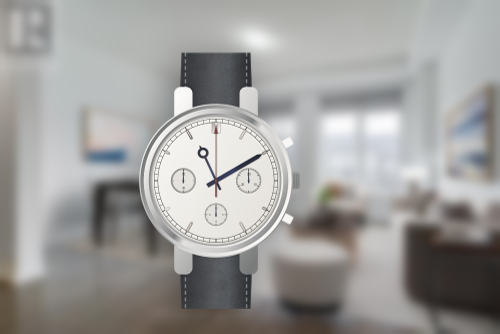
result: 11 h 10 min
